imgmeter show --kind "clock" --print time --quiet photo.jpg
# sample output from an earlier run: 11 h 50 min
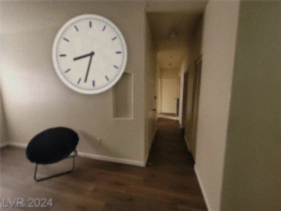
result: 8 h 33 min
